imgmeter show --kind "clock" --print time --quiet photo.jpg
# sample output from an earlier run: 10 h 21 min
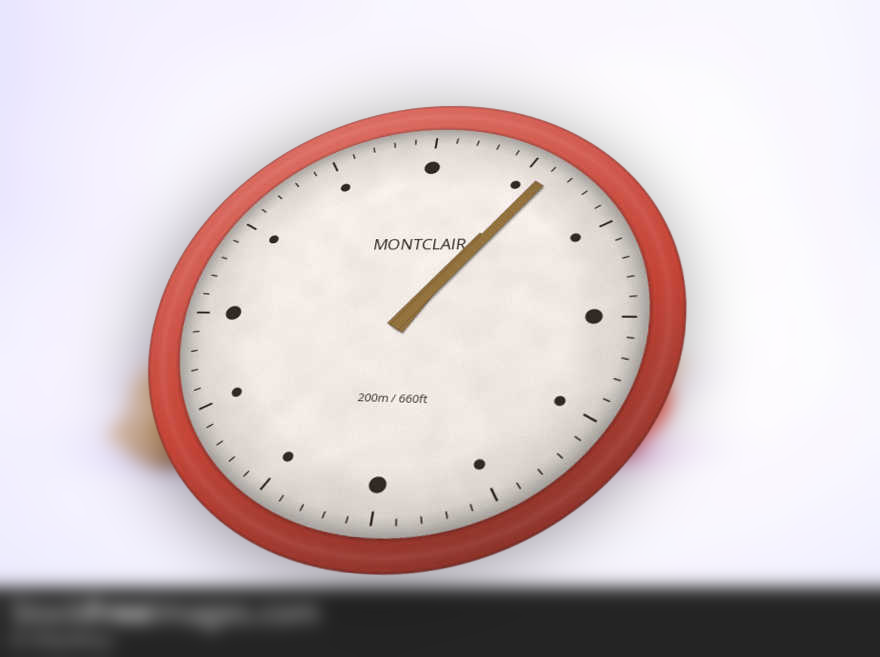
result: 1 h 06 min
